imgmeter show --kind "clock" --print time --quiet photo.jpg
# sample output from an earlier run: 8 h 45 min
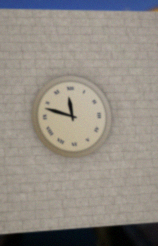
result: 11 h 48 min
